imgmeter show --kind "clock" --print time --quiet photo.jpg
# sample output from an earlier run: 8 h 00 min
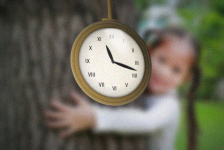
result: 11 h 18 min
